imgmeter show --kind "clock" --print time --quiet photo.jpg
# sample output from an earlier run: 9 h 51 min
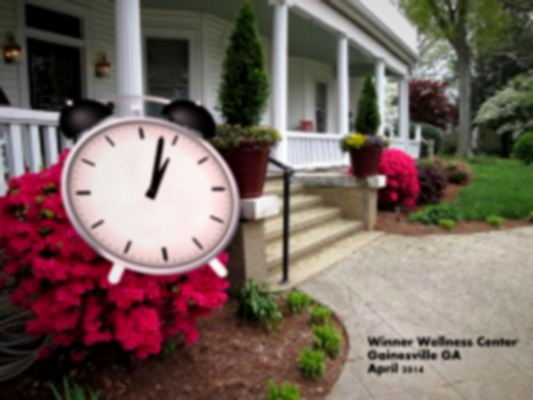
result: 1 h 03 min
